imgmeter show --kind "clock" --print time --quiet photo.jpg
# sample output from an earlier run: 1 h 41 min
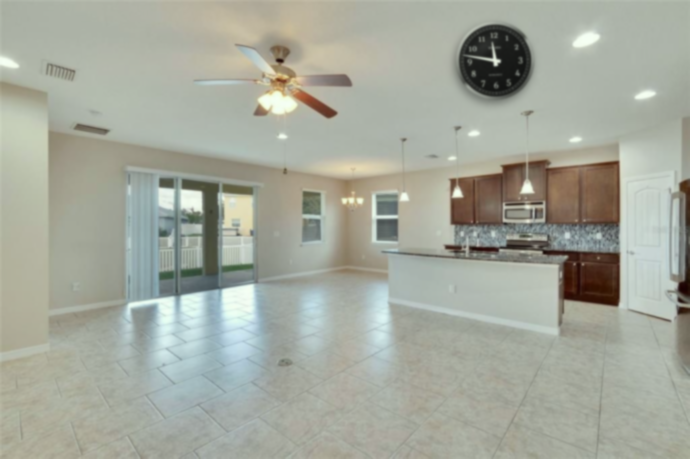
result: 11 h 47 min
